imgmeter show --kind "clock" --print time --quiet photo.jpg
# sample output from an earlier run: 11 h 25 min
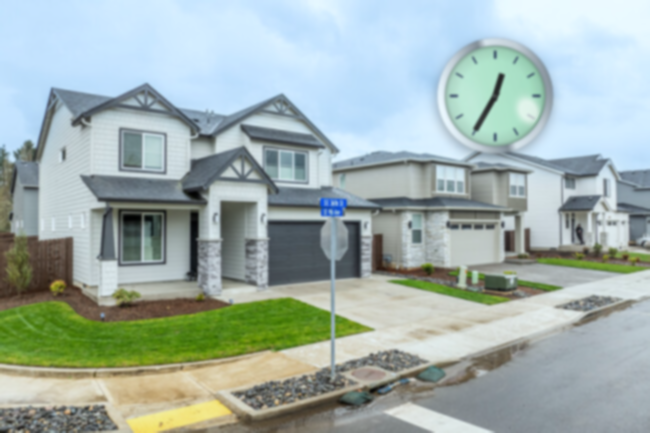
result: 12 h 35 min
